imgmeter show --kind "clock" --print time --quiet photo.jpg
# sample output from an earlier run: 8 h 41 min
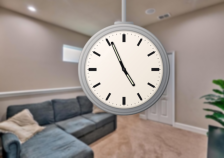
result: 4 h 56 min
